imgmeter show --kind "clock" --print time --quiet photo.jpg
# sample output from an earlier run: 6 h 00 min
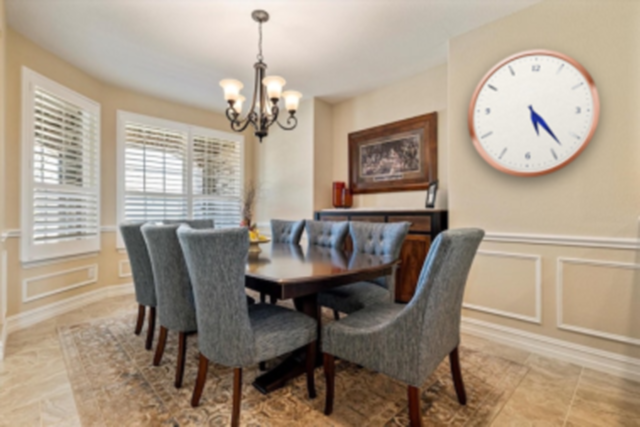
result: 5 h 23 min
